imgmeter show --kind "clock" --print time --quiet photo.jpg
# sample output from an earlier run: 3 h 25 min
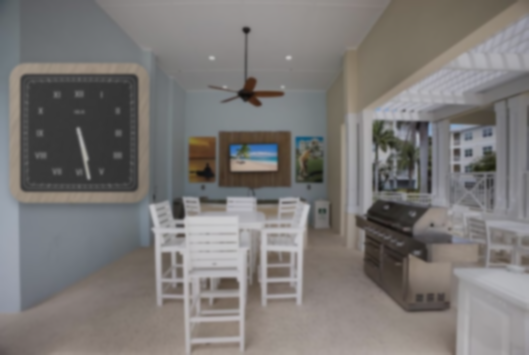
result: 5 h 28 min
